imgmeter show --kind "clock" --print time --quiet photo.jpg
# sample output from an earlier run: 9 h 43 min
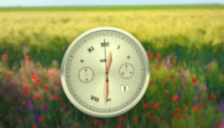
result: 12 h 31 min
